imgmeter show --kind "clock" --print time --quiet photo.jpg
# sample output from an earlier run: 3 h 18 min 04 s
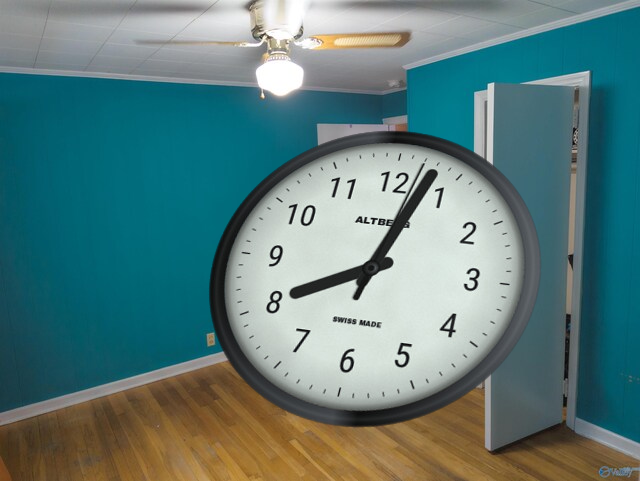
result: 8 h 03 min 02 s
